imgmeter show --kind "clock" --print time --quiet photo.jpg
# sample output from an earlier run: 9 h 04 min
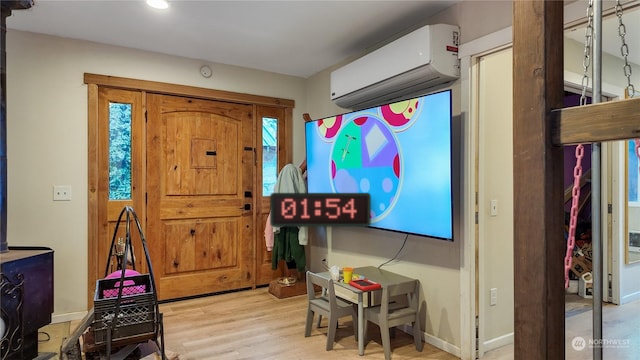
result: 1 h 54 min
